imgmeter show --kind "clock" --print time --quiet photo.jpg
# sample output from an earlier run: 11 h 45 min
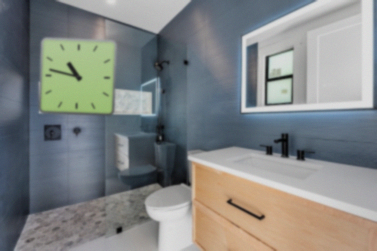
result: 10 h 47 min
